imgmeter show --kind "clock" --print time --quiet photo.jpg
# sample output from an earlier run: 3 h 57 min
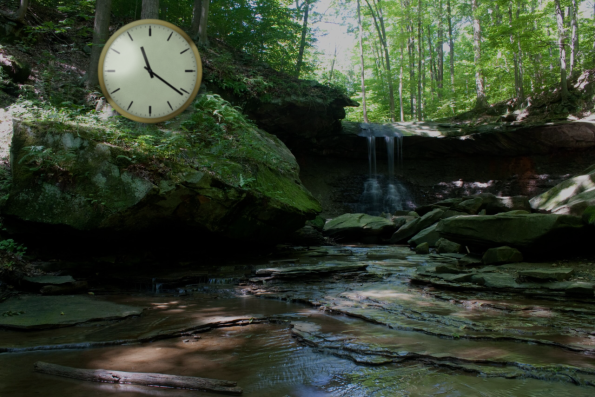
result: 11 h 21 min
